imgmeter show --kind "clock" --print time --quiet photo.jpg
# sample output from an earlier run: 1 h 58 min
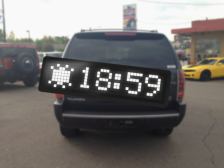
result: 18 h 59 min
